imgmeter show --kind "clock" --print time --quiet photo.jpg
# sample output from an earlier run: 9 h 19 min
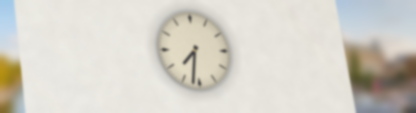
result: 7 h 32 min
